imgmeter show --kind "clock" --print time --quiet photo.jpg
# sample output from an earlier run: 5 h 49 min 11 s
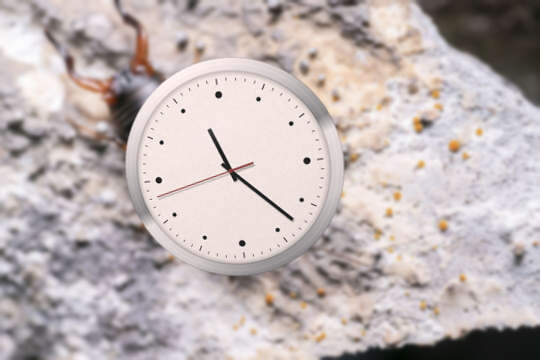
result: 11 h 22 min 43 s
